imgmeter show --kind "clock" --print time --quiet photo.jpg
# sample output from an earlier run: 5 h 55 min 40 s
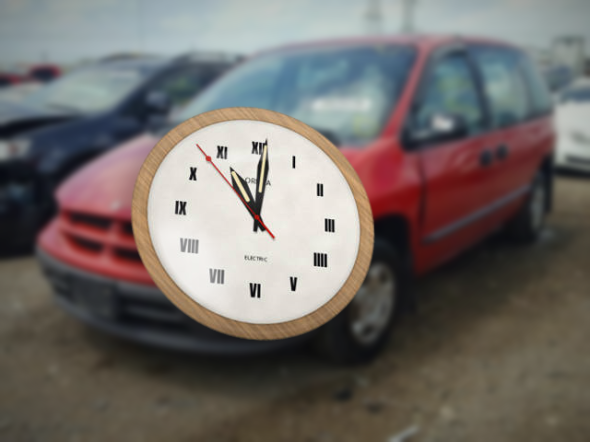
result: 11 h 00 min 53 s
